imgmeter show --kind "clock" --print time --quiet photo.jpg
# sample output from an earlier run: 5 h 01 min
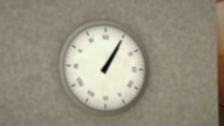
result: 1 h 05 min
